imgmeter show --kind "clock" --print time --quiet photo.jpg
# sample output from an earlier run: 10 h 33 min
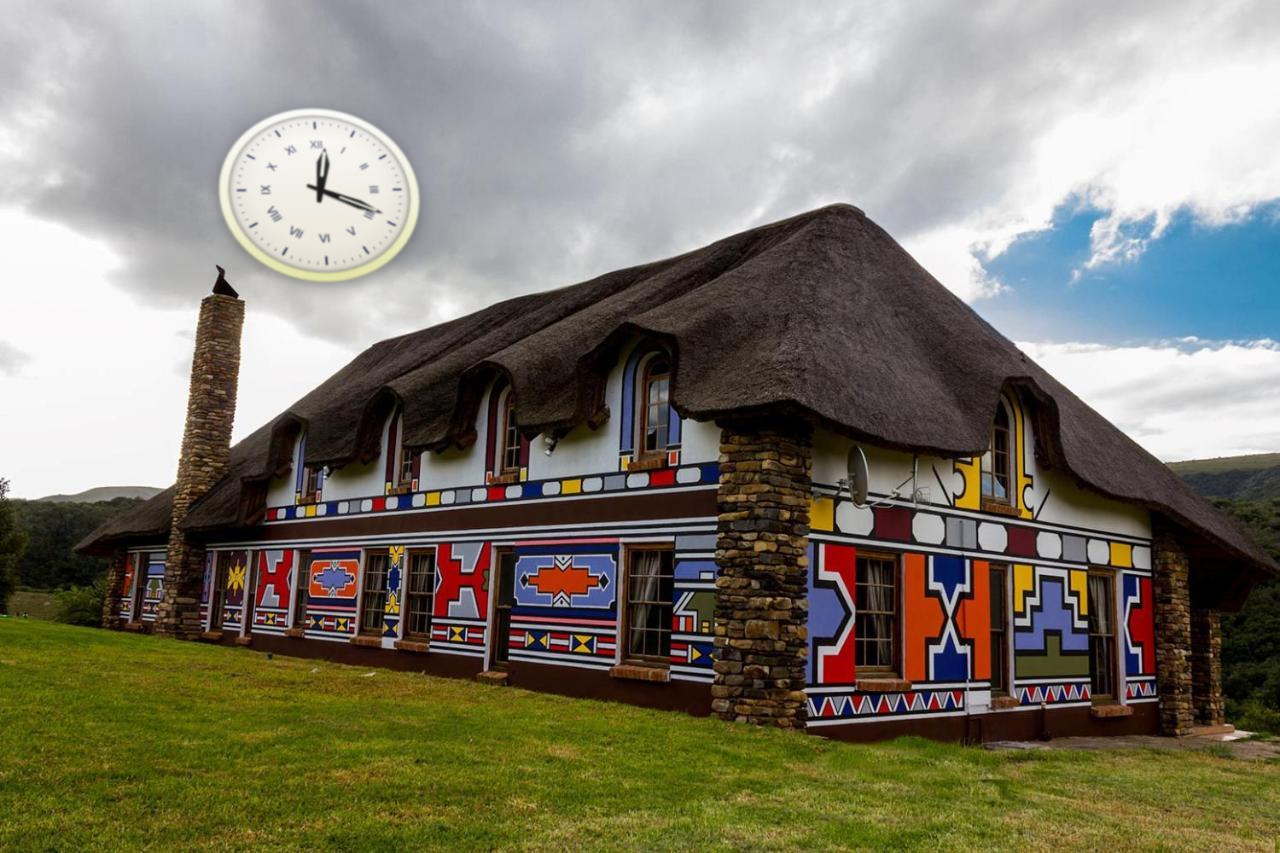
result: 12 h 19 min
